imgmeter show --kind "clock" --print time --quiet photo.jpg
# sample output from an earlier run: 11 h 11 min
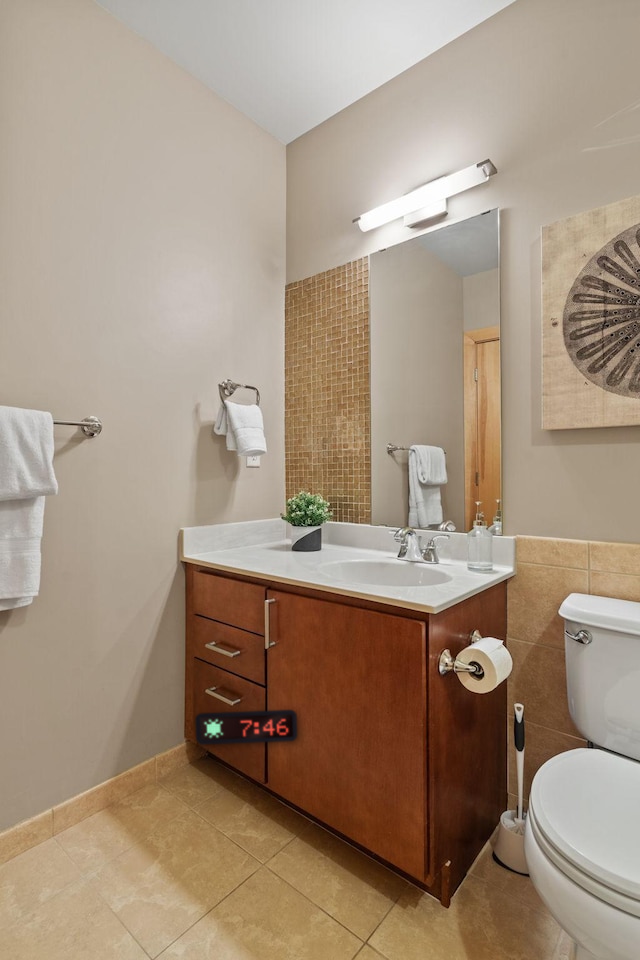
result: 7 h 46 min
